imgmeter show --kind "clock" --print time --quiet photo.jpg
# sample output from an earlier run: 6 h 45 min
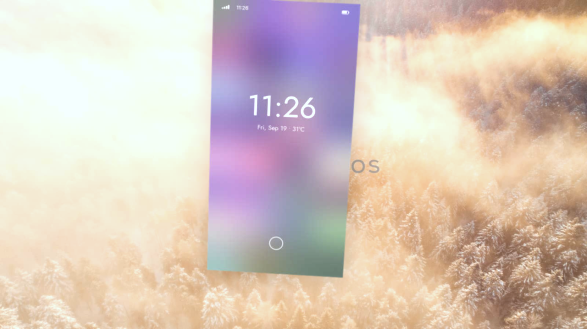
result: 11 h 26 min
